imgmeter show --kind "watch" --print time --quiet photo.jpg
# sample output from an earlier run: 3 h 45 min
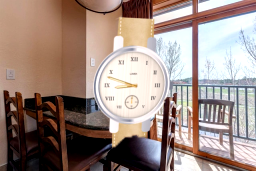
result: 8 h 48 min
